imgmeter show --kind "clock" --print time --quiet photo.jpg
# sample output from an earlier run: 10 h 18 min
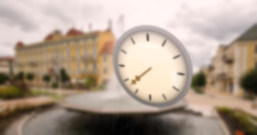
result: 7 h 38 min
